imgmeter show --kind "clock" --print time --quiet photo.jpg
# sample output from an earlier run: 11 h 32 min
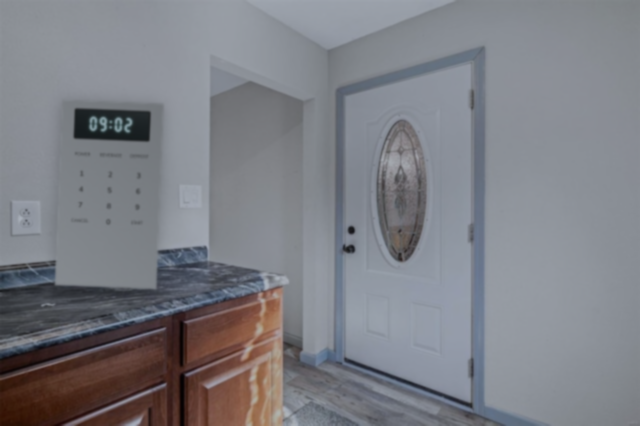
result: 9 h 02 min
